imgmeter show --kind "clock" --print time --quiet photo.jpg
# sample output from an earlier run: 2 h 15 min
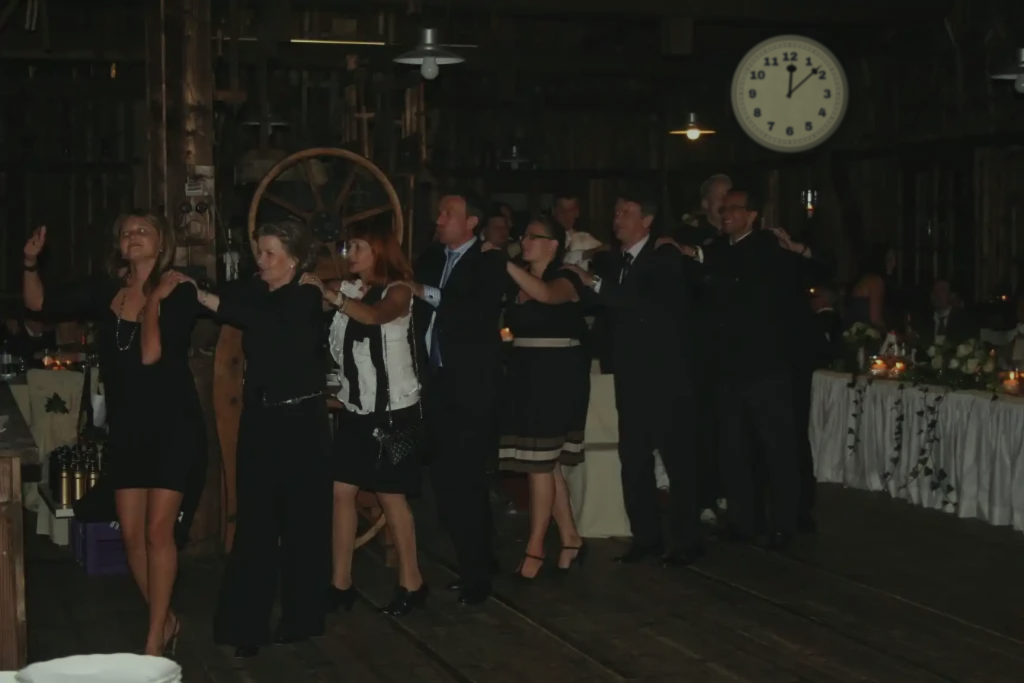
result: 12 h 08 min
